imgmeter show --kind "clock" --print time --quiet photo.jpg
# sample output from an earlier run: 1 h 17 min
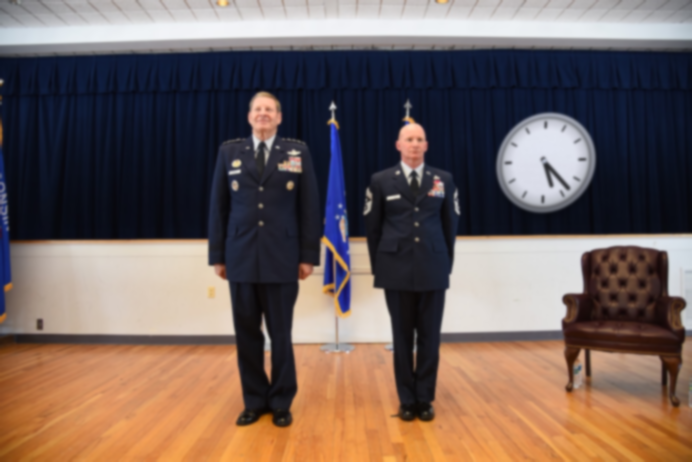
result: 5 h 23 min
